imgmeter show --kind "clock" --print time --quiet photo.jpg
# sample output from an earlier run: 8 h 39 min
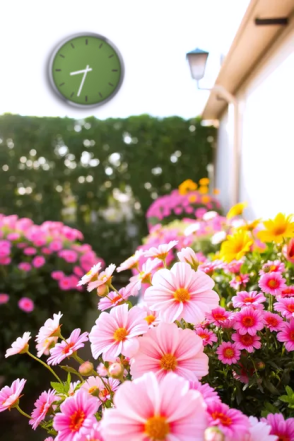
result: 8 h 33 min
